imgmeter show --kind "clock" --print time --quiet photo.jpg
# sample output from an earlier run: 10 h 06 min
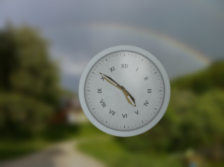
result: 4 h 51 min
